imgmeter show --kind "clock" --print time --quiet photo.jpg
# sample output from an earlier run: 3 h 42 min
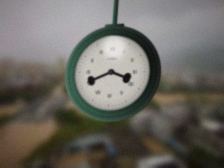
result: 3 h 41 min
